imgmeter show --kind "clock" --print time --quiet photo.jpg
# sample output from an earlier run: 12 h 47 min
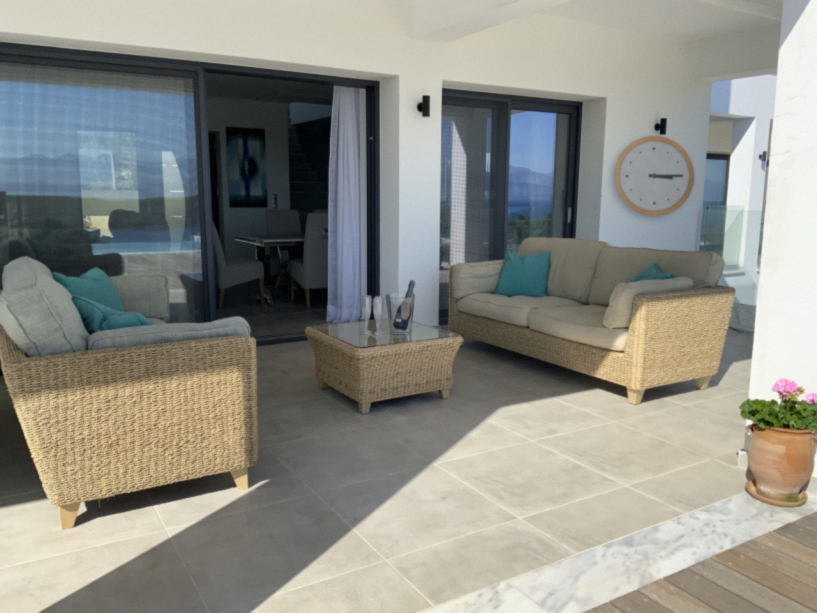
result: 3 h 15 min
